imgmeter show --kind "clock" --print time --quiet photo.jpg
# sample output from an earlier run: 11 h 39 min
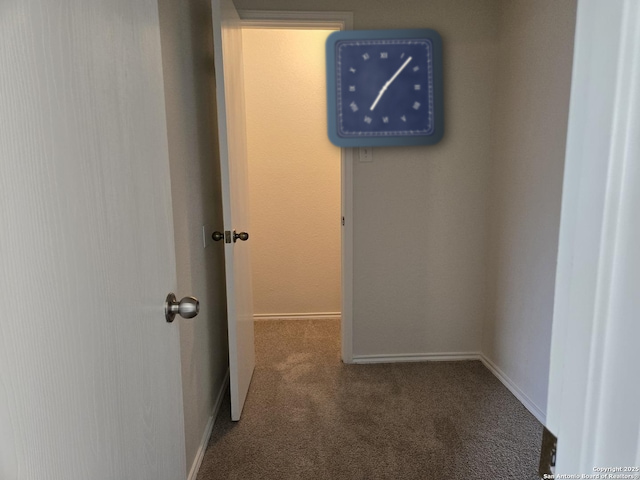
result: 7 h 07 min
